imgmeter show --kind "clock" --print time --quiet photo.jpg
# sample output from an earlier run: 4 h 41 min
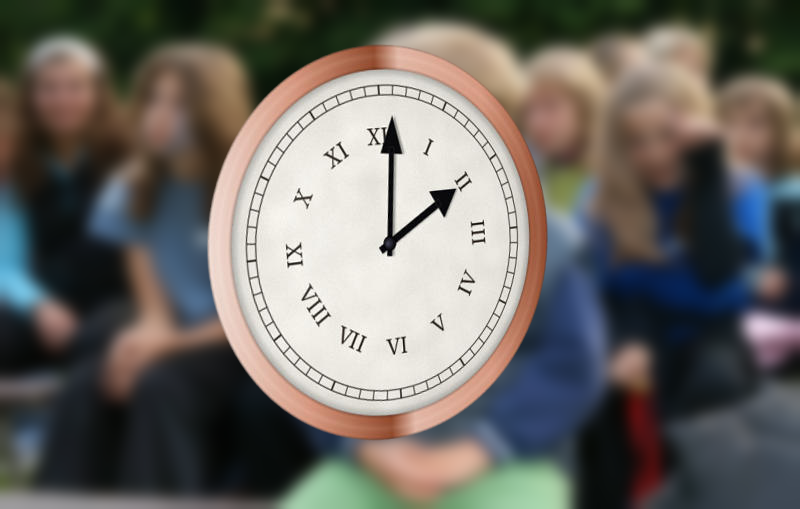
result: 2 h 01 min
